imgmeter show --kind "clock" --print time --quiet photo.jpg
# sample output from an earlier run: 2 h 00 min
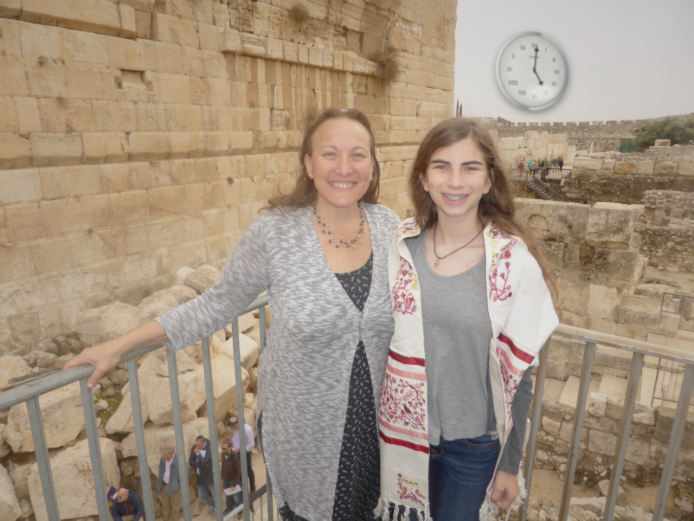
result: 5 h 01 min
